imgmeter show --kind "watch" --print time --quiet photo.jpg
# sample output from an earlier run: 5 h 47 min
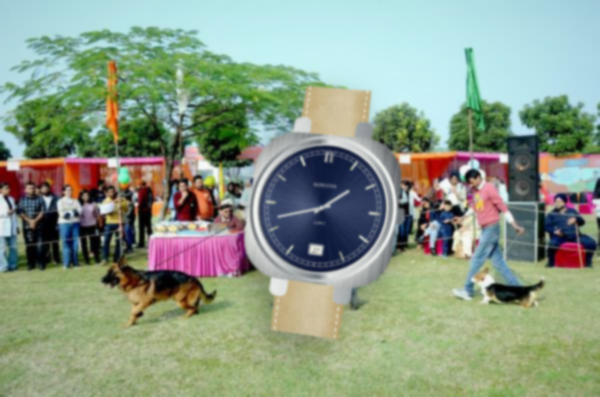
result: 1 h 42 min
